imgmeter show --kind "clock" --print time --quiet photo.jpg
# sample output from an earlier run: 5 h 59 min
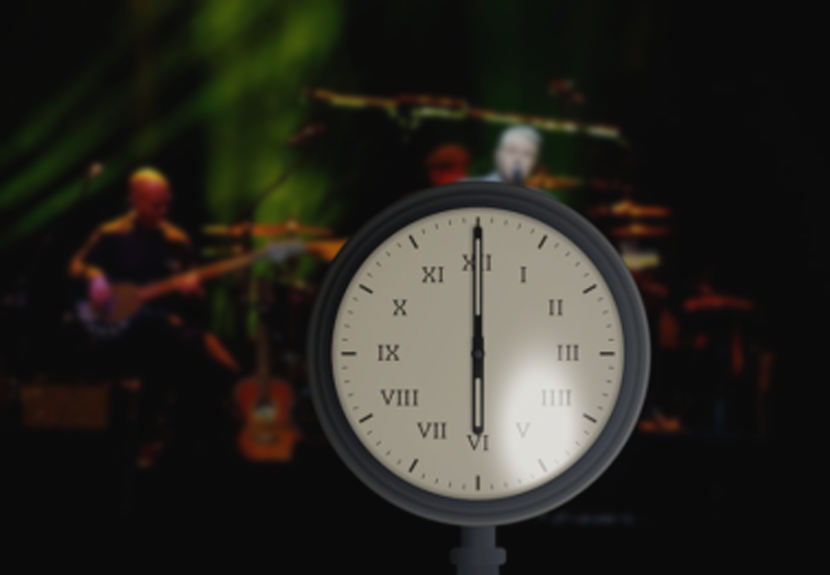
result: 6 h 00 min
